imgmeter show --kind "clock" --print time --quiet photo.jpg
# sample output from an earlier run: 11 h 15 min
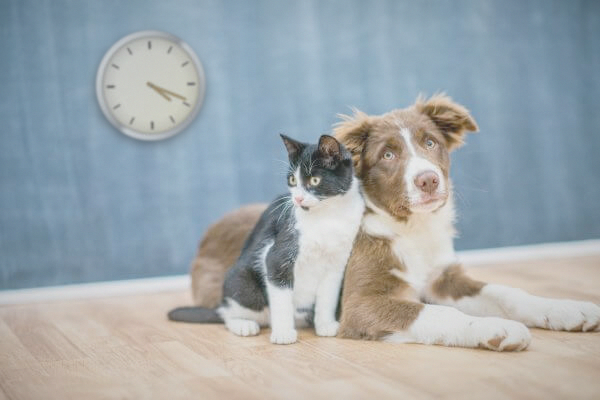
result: 4 h 19 min
